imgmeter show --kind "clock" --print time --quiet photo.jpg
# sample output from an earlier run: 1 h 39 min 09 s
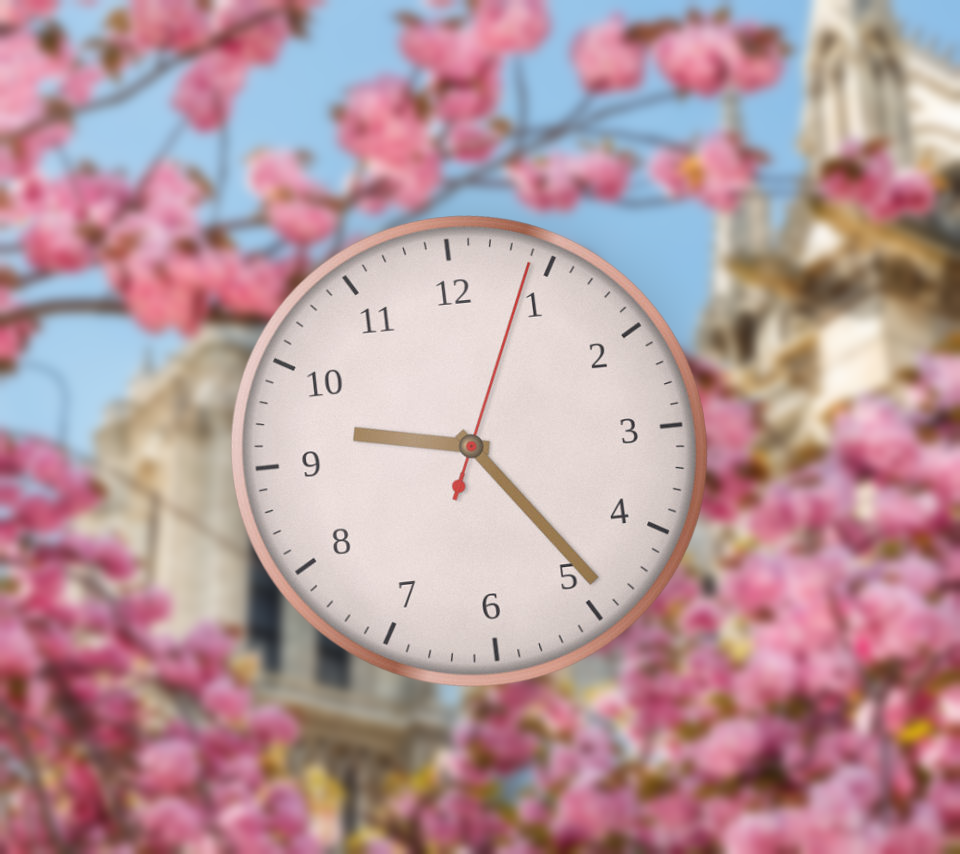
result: 9 h 24 min 04 s
